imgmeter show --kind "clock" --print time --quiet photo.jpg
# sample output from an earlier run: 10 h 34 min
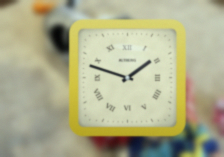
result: 1 h 48 min
